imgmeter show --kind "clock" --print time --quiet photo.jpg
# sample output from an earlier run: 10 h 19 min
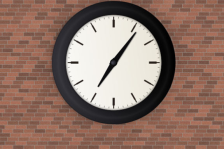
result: 7 h 06 min
